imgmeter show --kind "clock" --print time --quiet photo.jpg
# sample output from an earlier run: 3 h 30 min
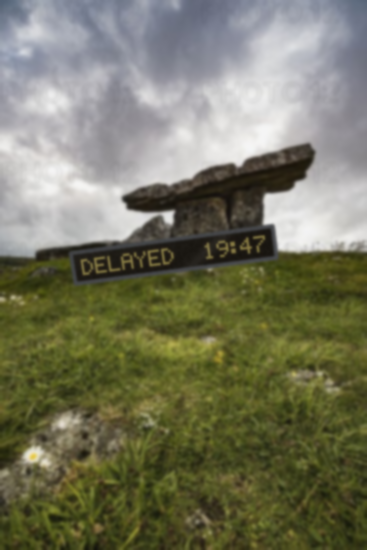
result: 19 h 47 min
